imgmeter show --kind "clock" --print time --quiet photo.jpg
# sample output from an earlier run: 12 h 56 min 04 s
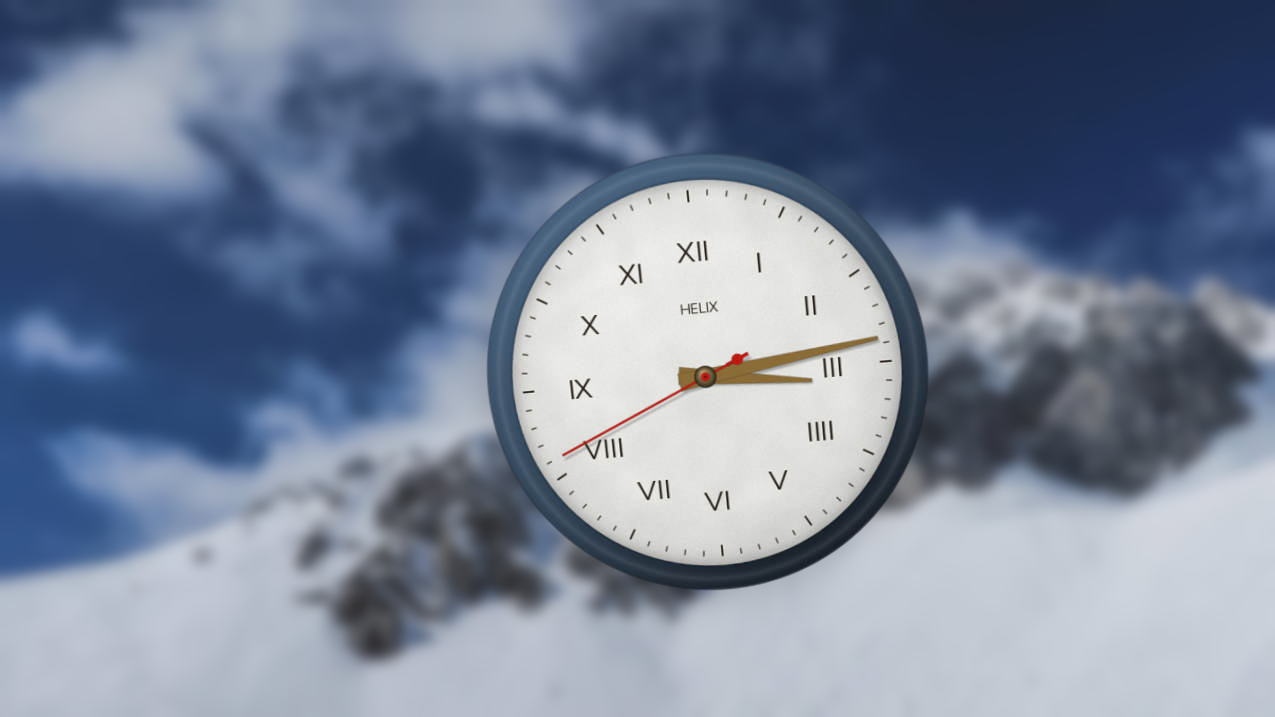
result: 3 h 13 min 41 s
